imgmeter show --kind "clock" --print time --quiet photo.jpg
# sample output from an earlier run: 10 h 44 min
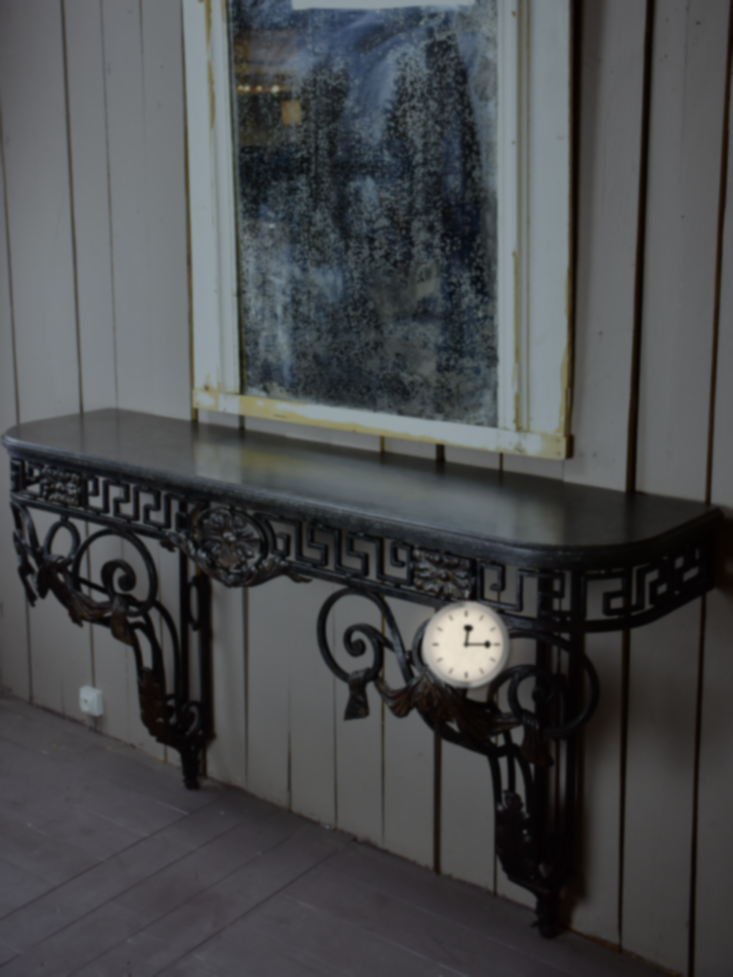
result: 12 h 15 min
